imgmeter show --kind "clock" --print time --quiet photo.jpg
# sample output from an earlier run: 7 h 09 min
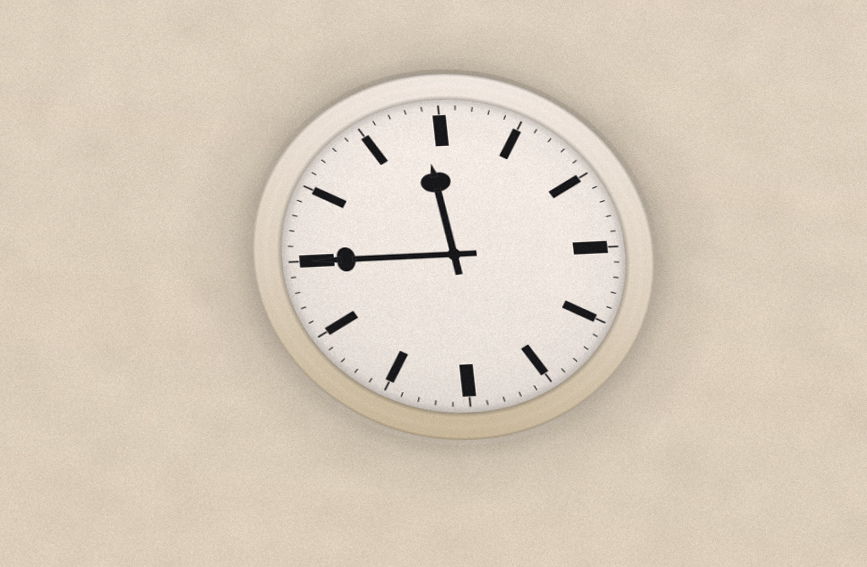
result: 11 h 45 min
